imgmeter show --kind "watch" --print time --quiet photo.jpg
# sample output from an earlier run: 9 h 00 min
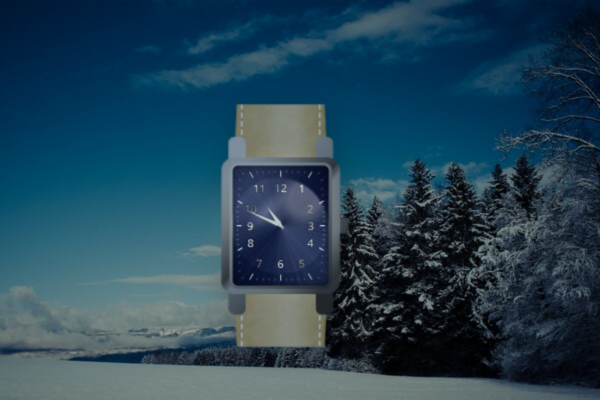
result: 10 h 49 min
